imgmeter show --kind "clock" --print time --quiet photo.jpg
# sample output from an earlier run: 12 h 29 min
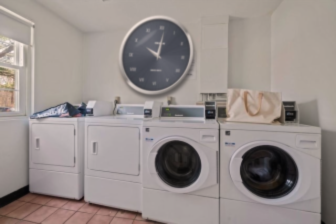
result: 10 h 01 min
